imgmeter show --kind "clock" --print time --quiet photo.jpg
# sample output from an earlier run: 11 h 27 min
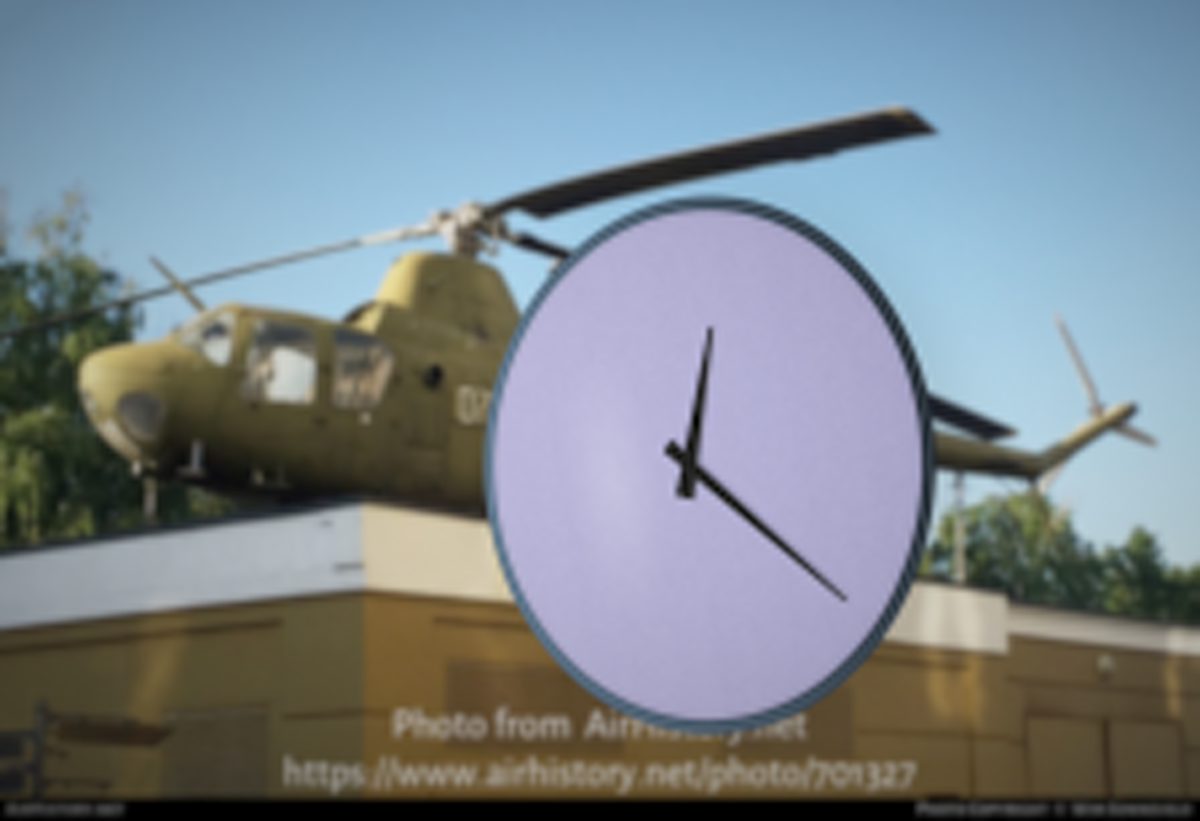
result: 12 h 21 min
